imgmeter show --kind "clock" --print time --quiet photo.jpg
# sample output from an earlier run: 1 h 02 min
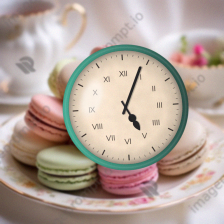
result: 5 h 04 min
